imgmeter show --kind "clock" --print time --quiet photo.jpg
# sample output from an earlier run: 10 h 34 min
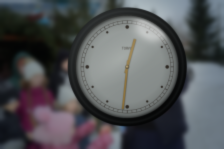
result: 12 h 31 min
